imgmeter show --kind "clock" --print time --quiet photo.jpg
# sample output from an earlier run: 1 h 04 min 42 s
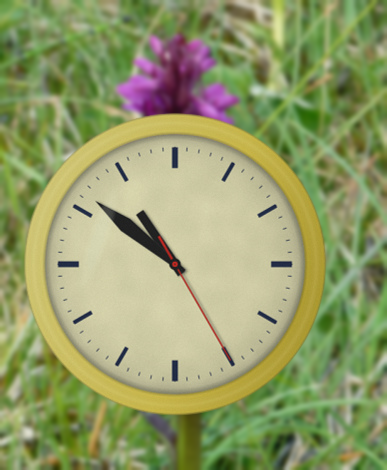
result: 10 h 51 min 25 s
